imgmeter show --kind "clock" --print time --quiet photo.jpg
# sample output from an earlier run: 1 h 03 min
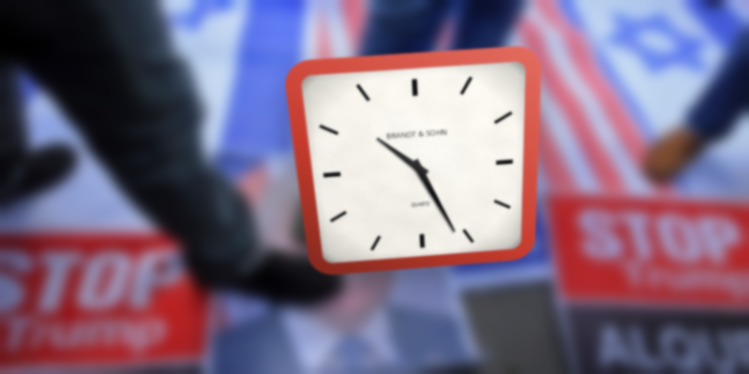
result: 10 h 26 min
